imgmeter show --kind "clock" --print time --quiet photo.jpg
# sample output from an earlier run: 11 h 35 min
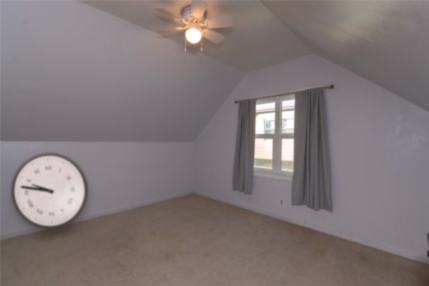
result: 9 h 47 min
